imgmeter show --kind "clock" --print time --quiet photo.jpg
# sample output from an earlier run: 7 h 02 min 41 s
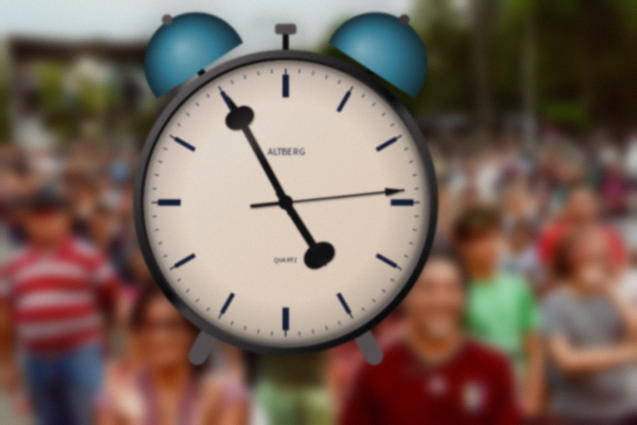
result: 4 h 55 min 14 s
